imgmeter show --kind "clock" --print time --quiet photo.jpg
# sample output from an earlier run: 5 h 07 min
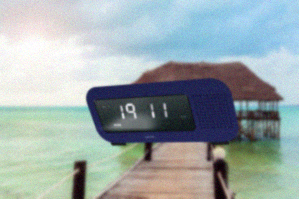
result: 19 h 11 min
